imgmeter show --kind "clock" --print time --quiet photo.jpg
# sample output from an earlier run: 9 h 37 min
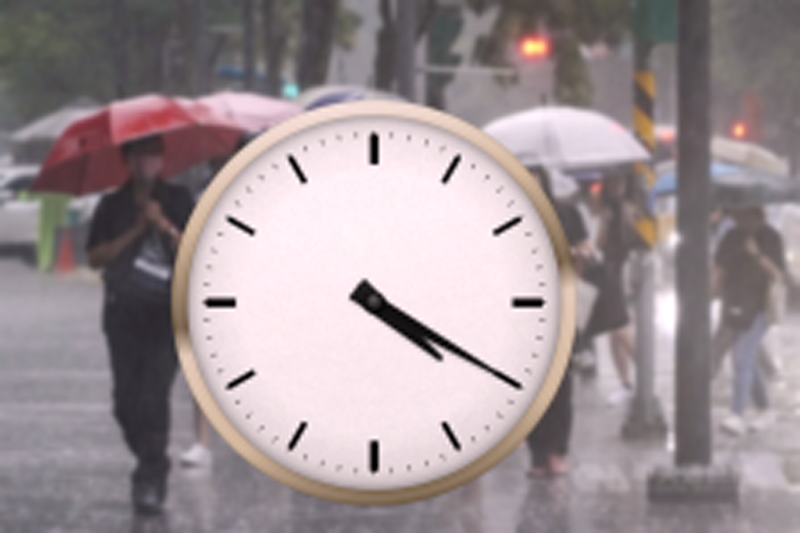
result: 4 h 20 min
